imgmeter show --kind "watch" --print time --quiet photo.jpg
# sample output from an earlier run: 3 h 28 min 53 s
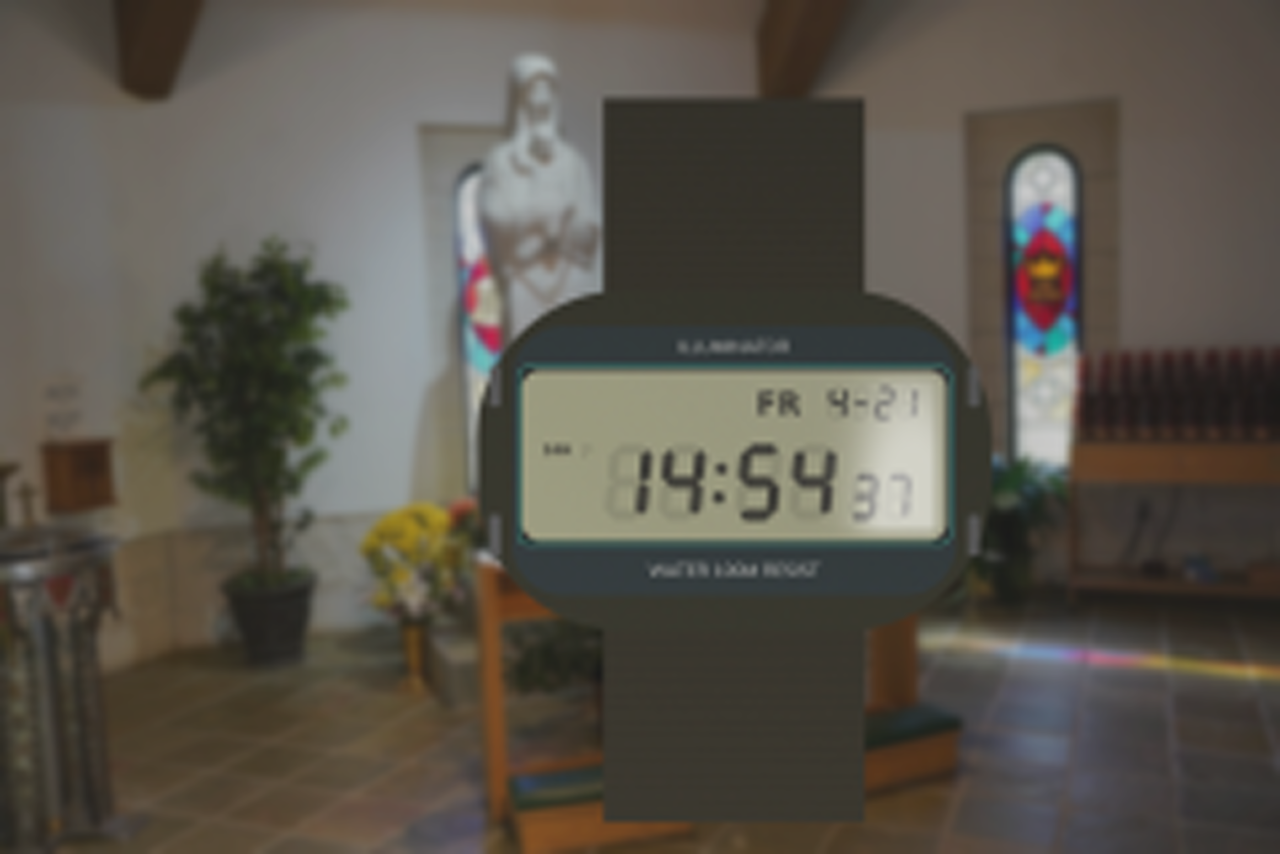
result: 14 h 54 min 37 s
